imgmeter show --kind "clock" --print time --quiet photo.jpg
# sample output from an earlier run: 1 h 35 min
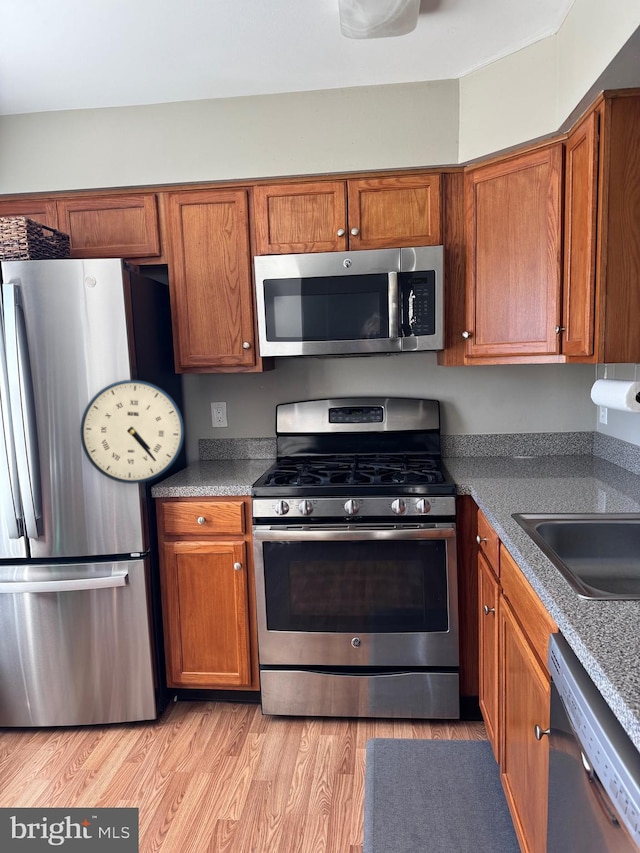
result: 4 h 23 min
